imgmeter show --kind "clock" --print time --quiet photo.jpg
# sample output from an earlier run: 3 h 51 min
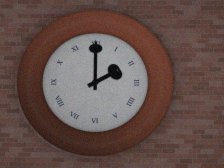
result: 2 h 00 min
